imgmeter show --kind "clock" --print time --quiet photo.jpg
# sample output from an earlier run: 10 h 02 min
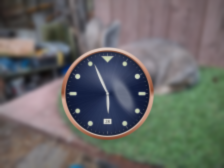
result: 5 h 56 min
